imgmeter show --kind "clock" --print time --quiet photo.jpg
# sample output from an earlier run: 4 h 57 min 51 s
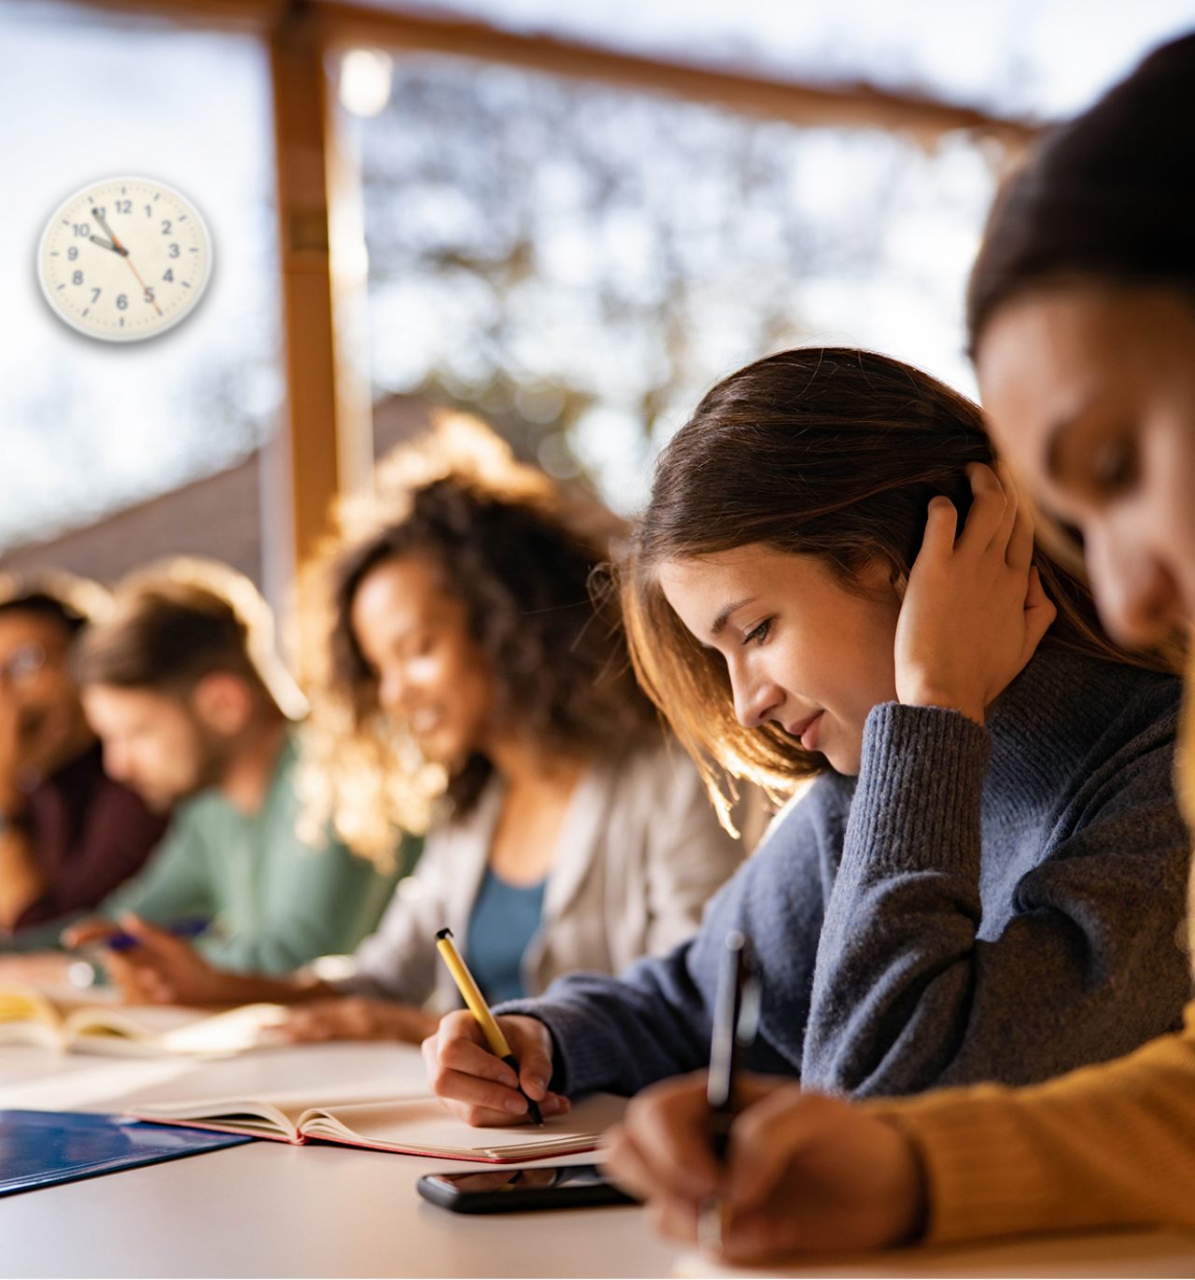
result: 9 h 54 min 25 s
